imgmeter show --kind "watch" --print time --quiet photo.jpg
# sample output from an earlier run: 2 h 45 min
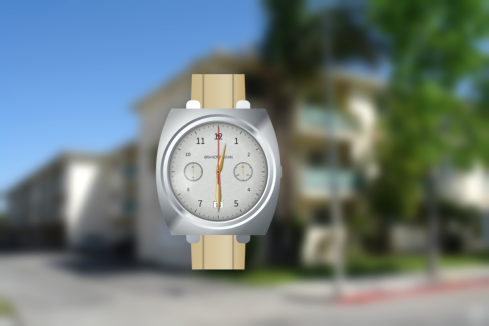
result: 12 h 30 min
